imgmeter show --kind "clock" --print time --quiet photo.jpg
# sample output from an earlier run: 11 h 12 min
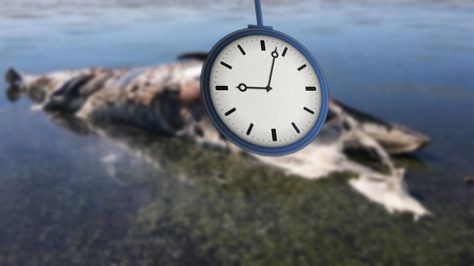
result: 9 h 03 min
